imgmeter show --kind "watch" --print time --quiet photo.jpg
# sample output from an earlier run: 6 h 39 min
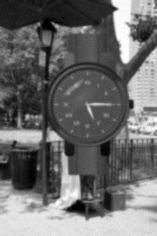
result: 5 h 15 min
